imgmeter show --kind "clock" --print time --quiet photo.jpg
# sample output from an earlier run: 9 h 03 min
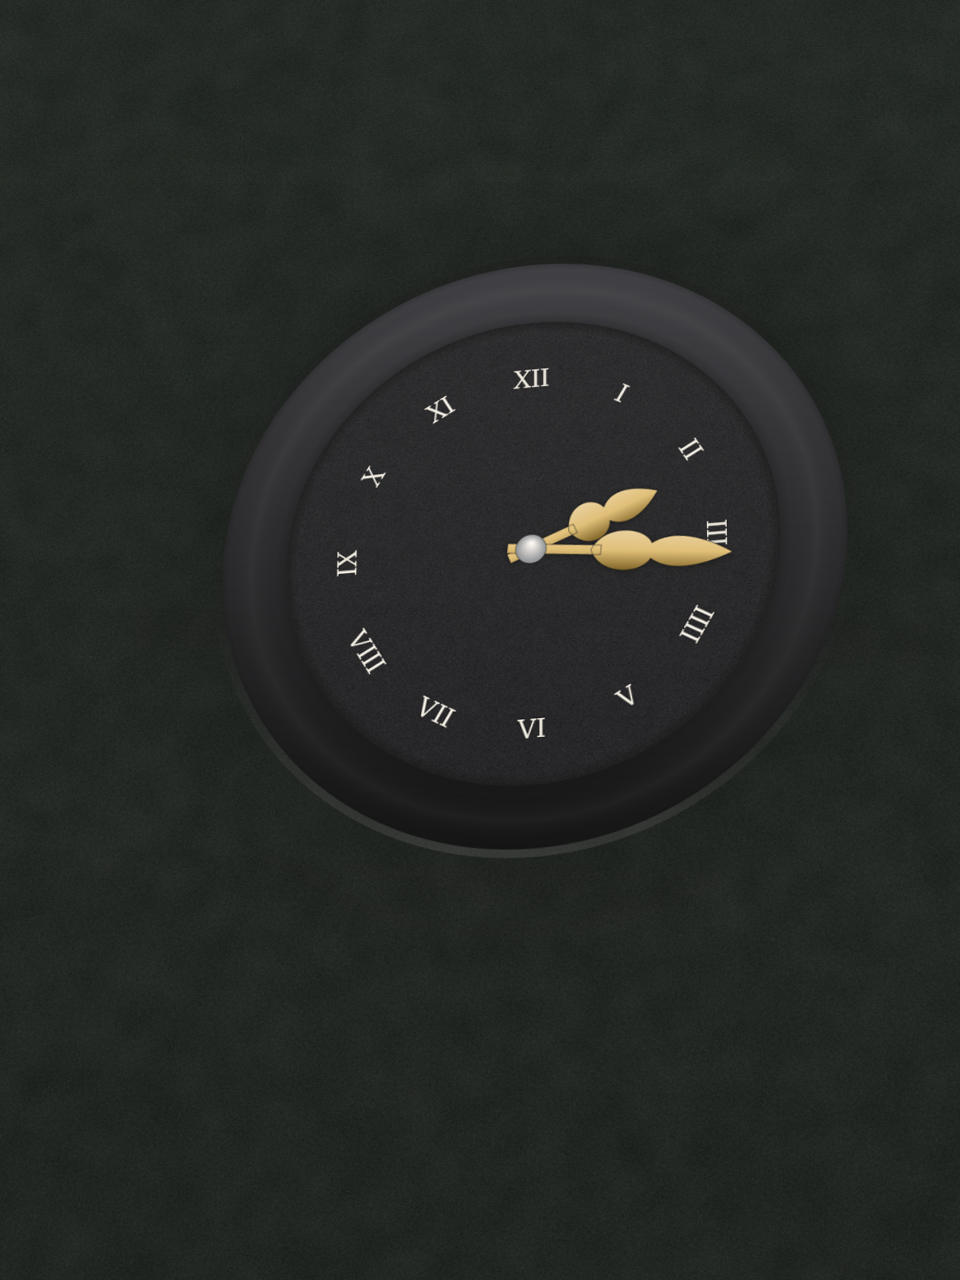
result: 2 h 16 min
